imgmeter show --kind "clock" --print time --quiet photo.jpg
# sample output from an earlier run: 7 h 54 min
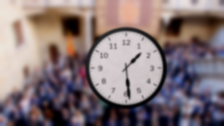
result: 1 h 29 min
